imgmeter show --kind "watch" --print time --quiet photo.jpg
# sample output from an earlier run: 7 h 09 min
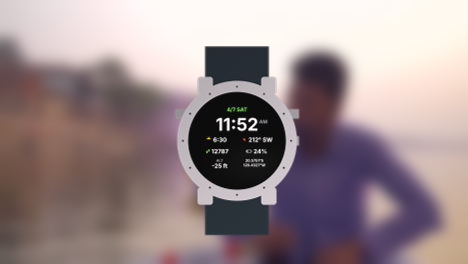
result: 11 h 52 min
